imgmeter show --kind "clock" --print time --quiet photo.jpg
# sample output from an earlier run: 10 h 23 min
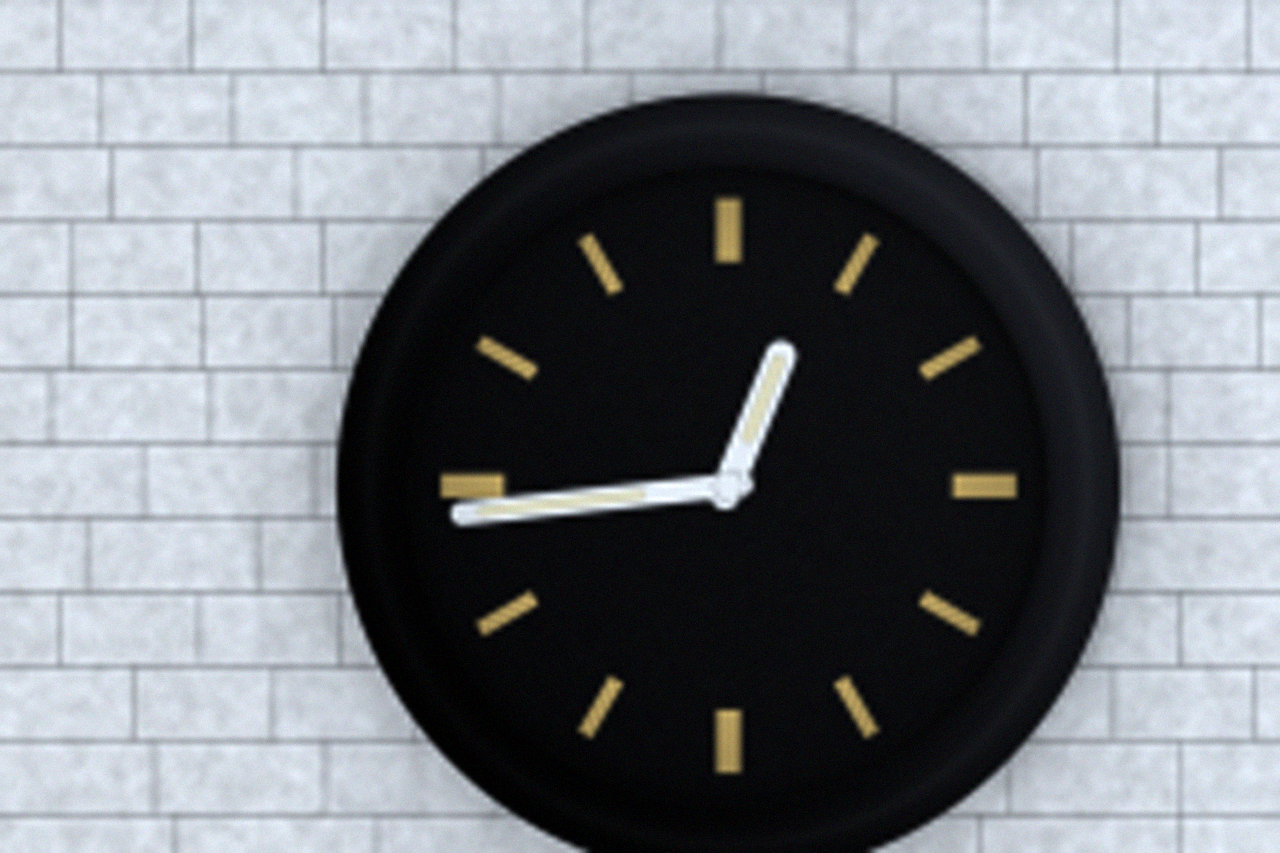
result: 12 h 44 min
